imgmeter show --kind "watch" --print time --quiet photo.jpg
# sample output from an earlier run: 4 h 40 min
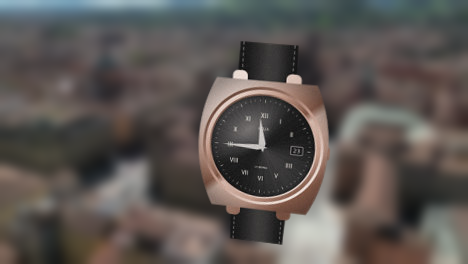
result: 11 h 45 min
